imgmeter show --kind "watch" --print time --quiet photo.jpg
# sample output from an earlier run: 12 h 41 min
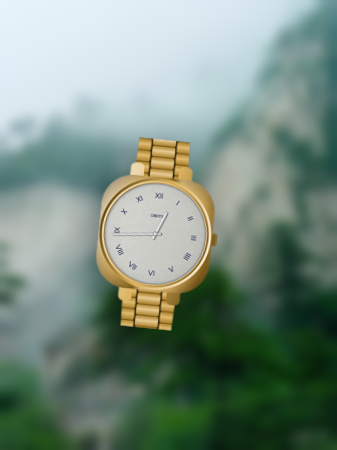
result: 12 h 44 min
